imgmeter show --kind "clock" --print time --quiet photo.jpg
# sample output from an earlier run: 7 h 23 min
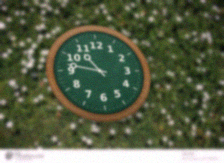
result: 10 h 47 min
